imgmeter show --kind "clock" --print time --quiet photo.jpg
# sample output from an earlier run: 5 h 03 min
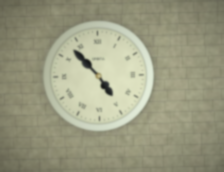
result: 4 h 53 min
